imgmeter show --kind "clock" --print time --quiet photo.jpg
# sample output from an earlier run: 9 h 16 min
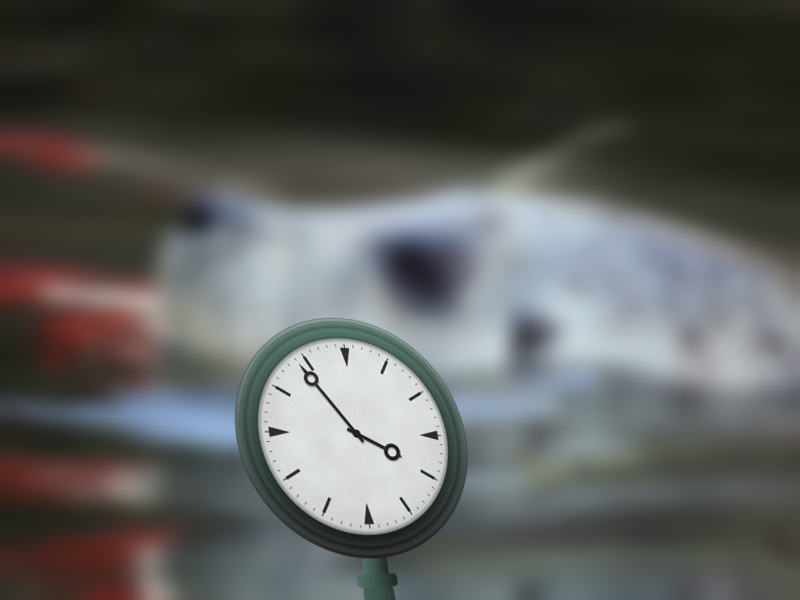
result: 3 h 54 min
